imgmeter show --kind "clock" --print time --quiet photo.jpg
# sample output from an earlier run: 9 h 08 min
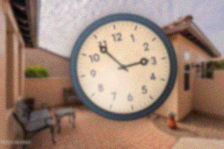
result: 2 h 54 min
